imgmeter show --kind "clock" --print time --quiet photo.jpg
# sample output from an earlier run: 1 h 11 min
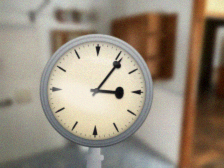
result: 3 h 06 min
